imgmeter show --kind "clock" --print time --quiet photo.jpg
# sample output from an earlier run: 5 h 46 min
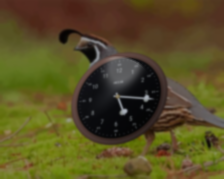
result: 5 h 17 min
